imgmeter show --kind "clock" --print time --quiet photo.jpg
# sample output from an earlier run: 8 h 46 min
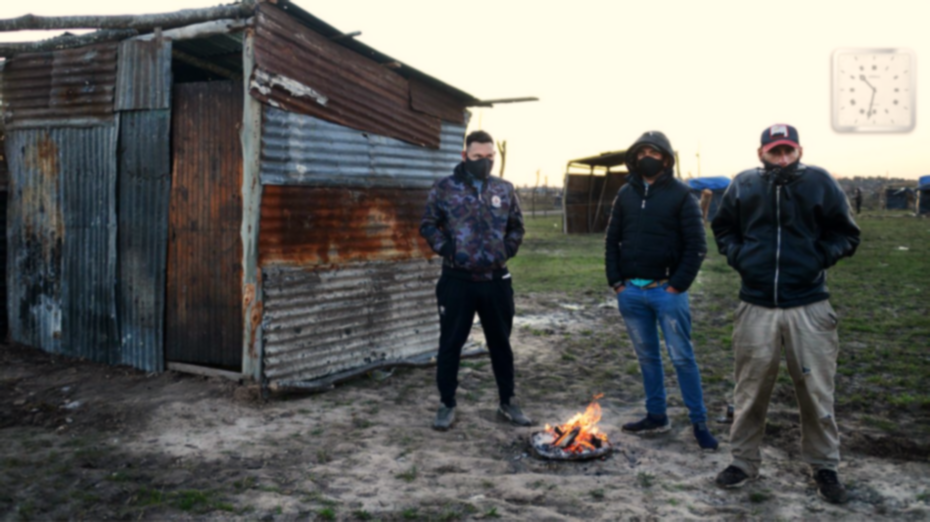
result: 10 h 32 min
